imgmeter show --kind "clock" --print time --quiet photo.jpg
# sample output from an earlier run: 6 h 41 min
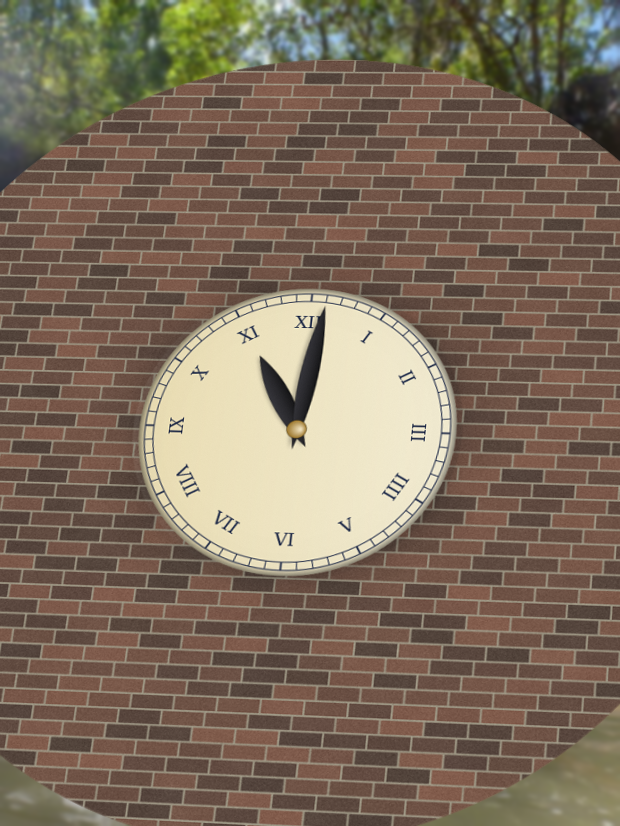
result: 11 h 01 min
